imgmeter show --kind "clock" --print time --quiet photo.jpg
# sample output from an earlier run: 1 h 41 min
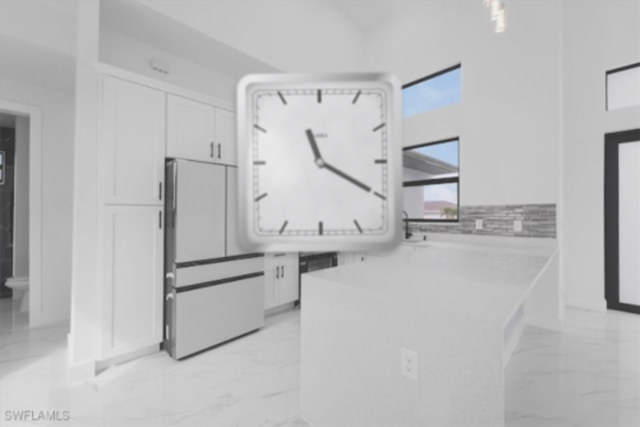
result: 11 h 20 min
